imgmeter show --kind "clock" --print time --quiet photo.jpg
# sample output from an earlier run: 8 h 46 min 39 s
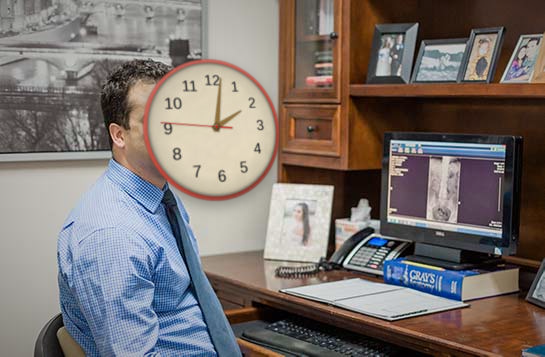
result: 2 h 01 min 46 s
